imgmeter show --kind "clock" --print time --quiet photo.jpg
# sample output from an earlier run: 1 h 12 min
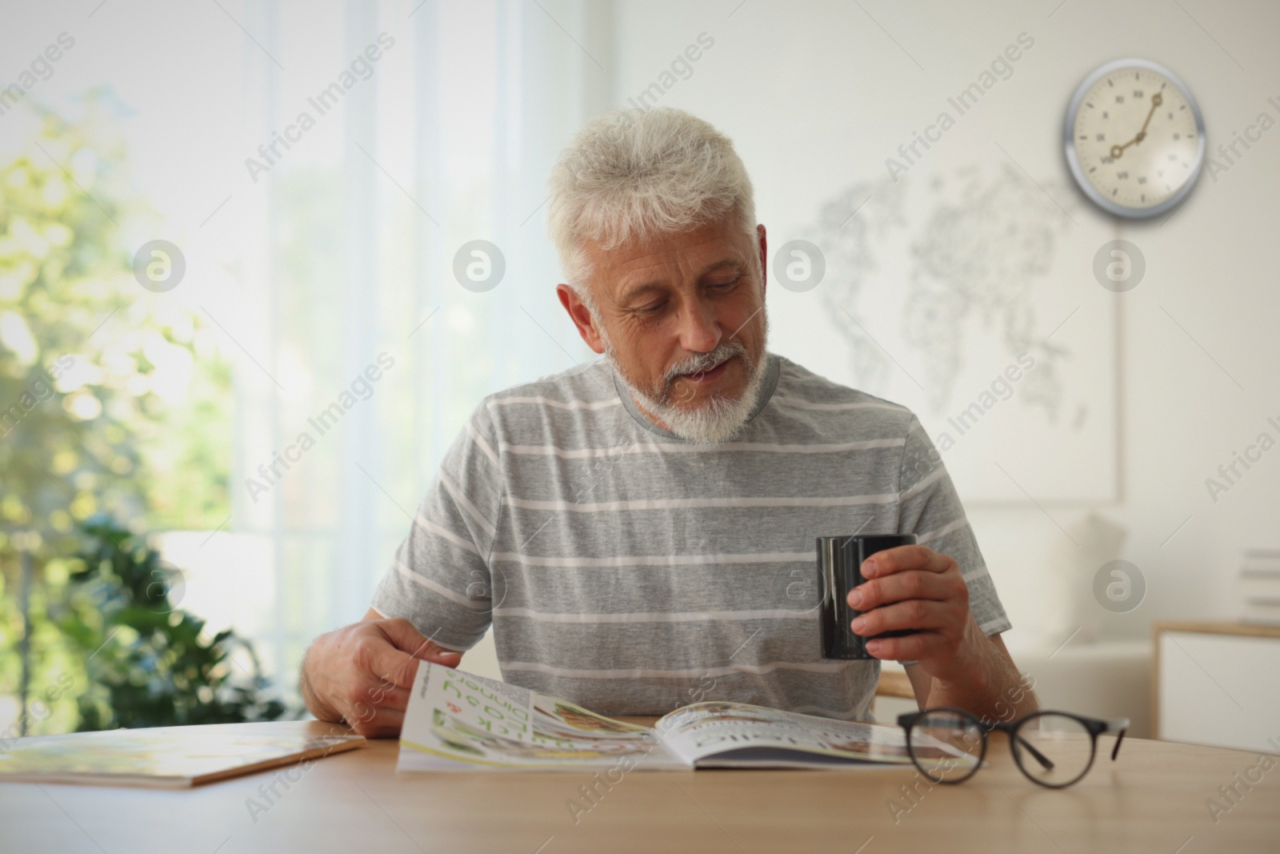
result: 8 h 05 min
